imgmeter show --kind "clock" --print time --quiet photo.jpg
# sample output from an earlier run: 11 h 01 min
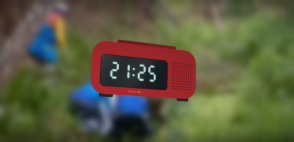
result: 21 h 25 min
